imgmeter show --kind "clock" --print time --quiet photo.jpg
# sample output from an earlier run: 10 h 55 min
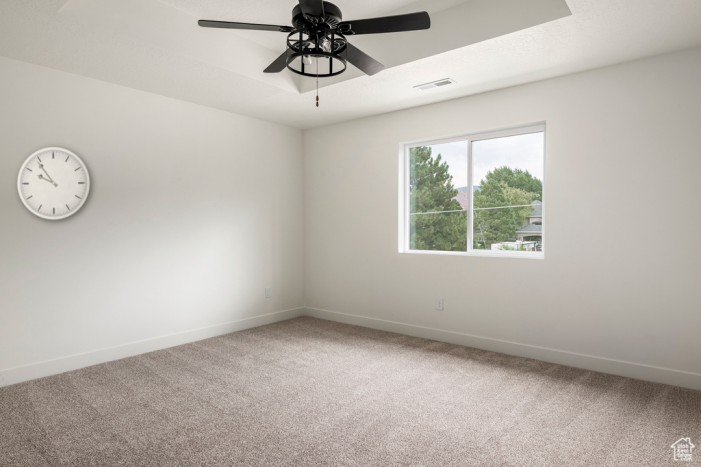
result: 9 h 54 min
